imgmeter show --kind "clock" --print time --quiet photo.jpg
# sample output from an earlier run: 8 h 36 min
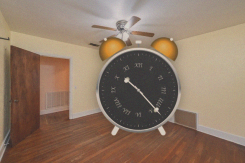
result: 10 h 23 min
